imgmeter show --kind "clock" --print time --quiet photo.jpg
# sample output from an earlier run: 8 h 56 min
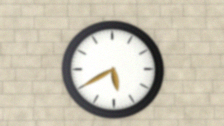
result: 5 h 40 min
